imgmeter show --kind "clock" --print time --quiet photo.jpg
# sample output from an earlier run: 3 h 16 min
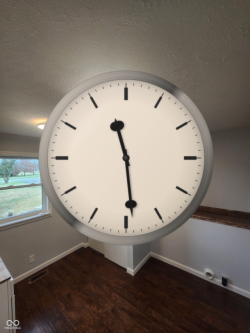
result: 11 h 29 min
